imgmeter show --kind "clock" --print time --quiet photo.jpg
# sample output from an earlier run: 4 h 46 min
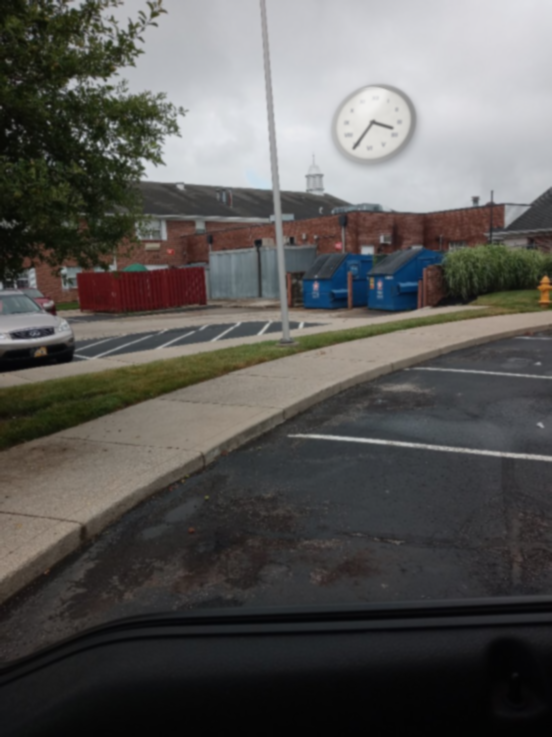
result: 3 h 35 min
